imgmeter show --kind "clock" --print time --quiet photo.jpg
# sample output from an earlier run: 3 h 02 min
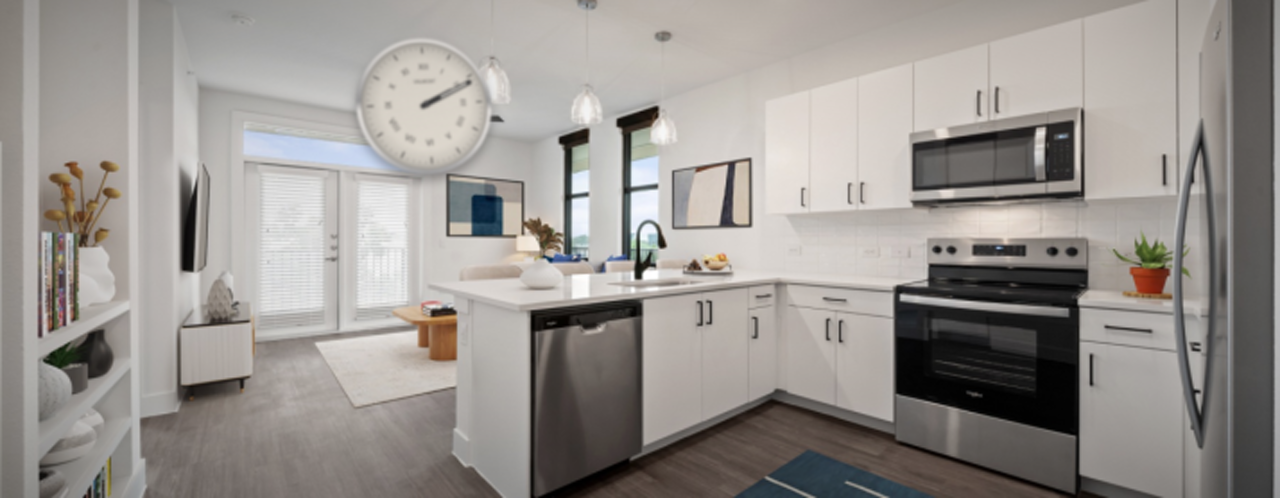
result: 2 h 11 min
